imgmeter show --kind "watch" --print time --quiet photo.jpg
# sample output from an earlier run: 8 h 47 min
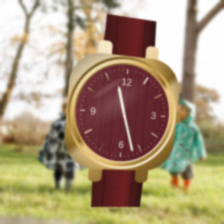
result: 11 h 27 min
